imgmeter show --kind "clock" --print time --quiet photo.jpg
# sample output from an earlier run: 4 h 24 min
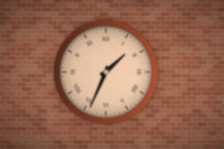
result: 1 h 34 min
